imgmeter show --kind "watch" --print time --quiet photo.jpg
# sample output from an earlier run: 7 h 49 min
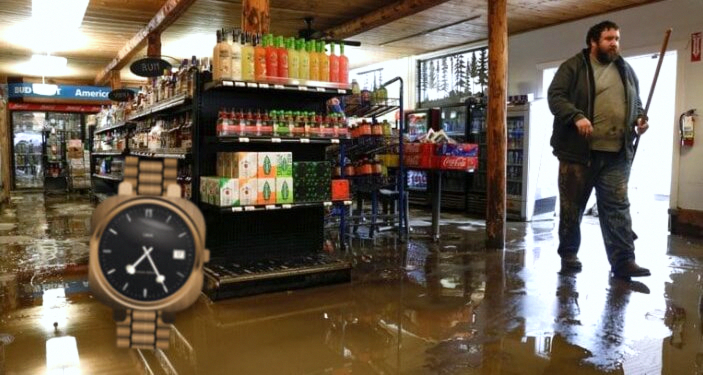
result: 7 h 25 min
